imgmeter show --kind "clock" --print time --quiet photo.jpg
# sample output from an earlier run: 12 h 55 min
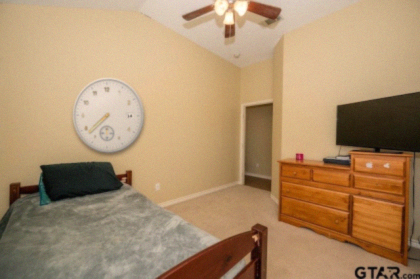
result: 7 h 38 min
